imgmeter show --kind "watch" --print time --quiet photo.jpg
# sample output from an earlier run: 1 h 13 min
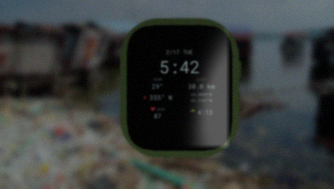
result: 5 h 42 min
